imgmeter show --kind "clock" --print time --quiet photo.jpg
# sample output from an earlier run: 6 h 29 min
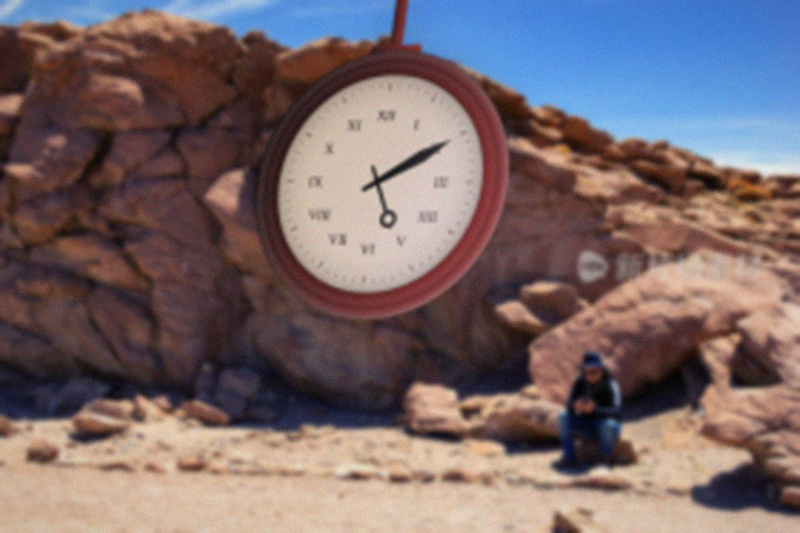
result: 5 h 10 min
